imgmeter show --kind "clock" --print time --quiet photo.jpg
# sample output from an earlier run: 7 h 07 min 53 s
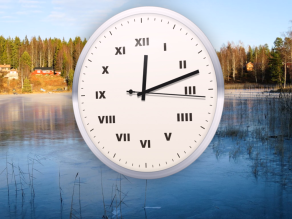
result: 12 h 12 min 16 s
